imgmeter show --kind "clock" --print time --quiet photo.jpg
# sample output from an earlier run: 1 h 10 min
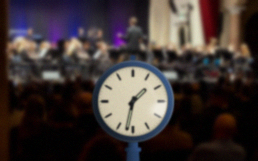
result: 1 h 32 min
